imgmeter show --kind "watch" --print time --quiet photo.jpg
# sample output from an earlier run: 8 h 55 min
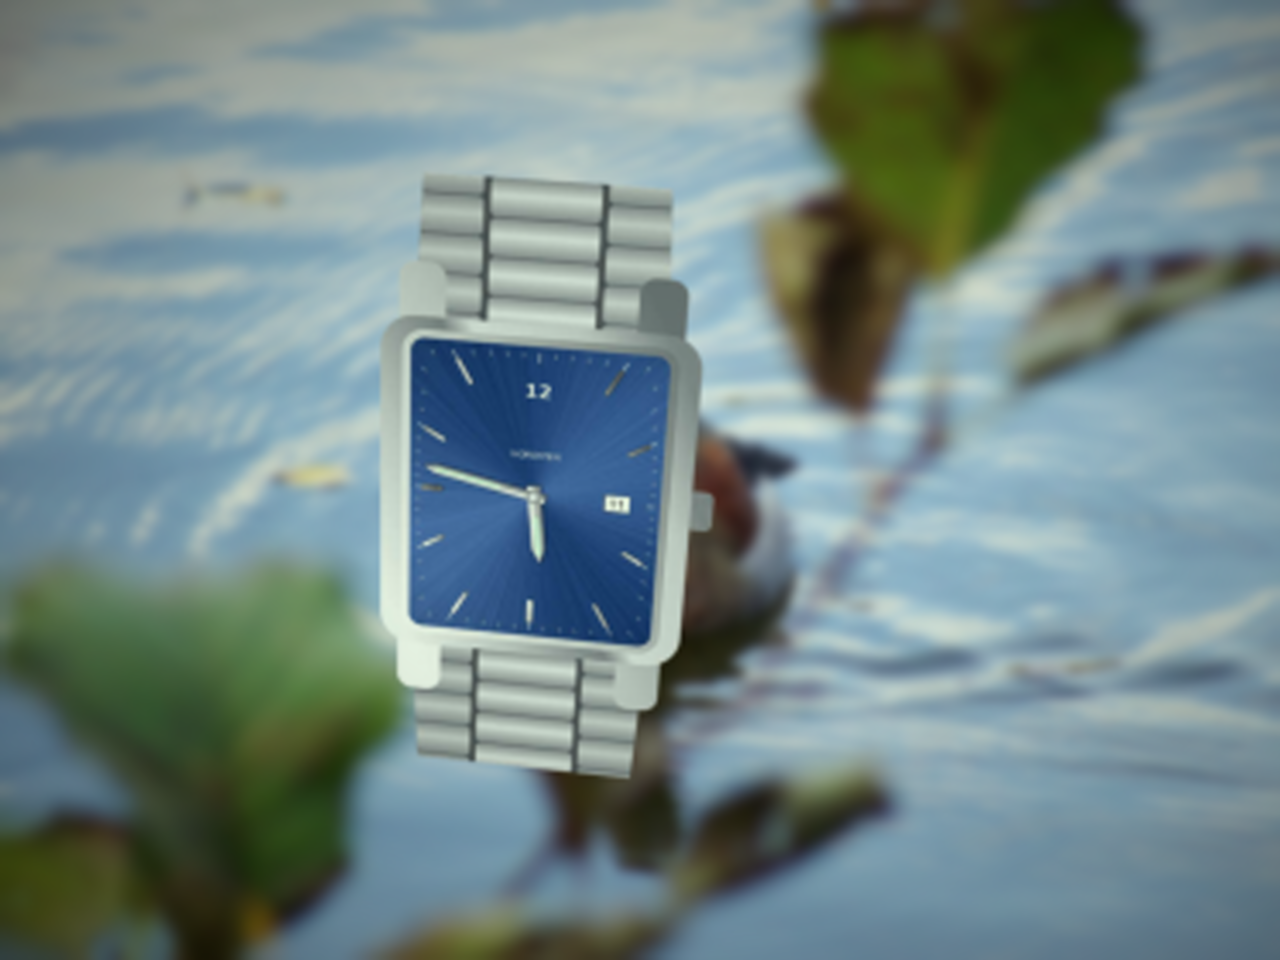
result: 5 h 47 min
